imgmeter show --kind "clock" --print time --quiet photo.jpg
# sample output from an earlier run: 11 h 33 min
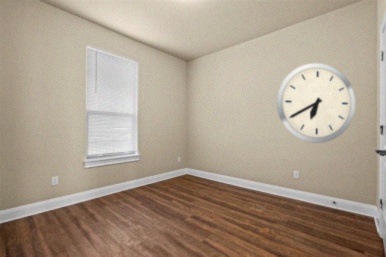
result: 6 h 40 min
